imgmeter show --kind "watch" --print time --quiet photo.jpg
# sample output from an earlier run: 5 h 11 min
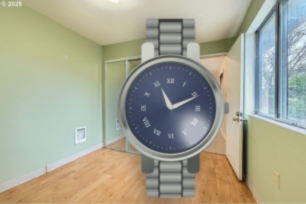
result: 11 h 11 min
